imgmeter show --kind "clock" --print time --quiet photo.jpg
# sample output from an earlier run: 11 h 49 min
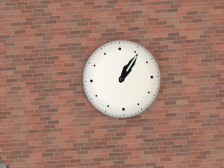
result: 1 h 06 min
